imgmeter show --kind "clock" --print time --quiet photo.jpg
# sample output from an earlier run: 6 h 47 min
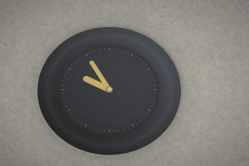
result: 9 h 55 min
